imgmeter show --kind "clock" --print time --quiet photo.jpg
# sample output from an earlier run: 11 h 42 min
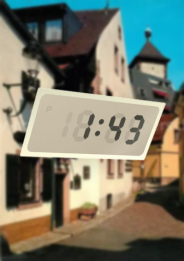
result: 1 h 43 min
